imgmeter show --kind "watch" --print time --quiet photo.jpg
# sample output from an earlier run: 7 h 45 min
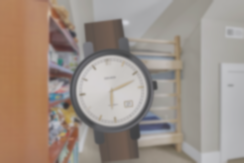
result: 6 h 12 min
